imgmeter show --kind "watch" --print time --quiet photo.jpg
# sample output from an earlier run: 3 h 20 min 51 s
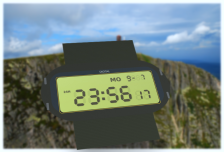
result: 23 h 56 min 17 s
